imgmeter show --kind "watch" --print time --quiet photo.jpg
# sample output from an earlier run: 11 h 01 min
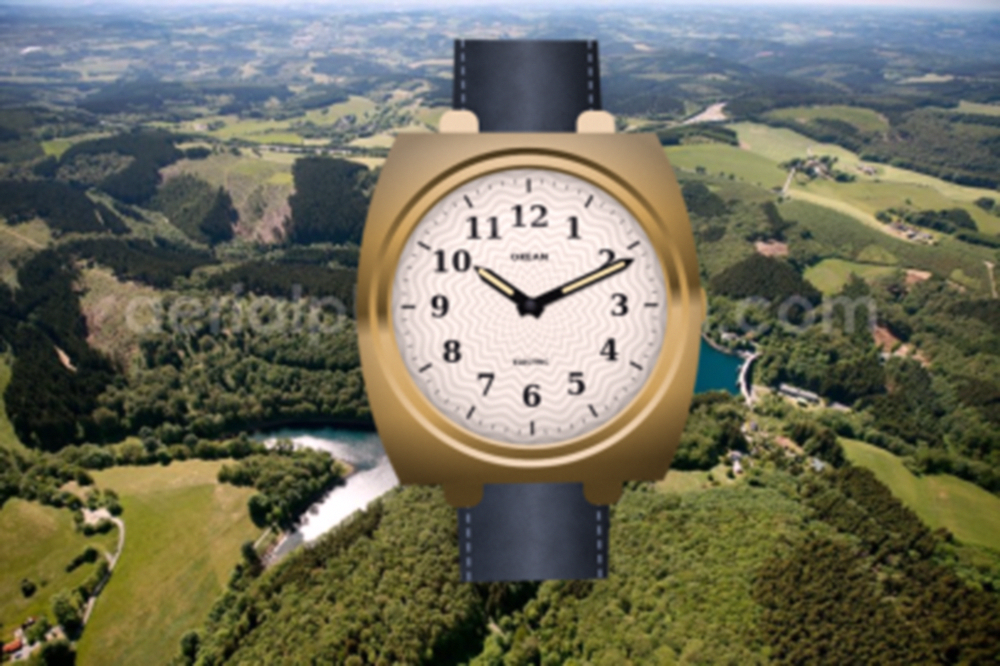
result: 10 h 11 min
